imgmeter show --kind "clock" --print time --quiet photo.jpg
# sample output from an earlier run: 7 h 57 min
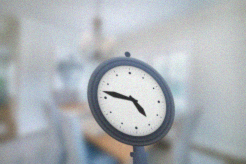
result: 4 h 47 min
